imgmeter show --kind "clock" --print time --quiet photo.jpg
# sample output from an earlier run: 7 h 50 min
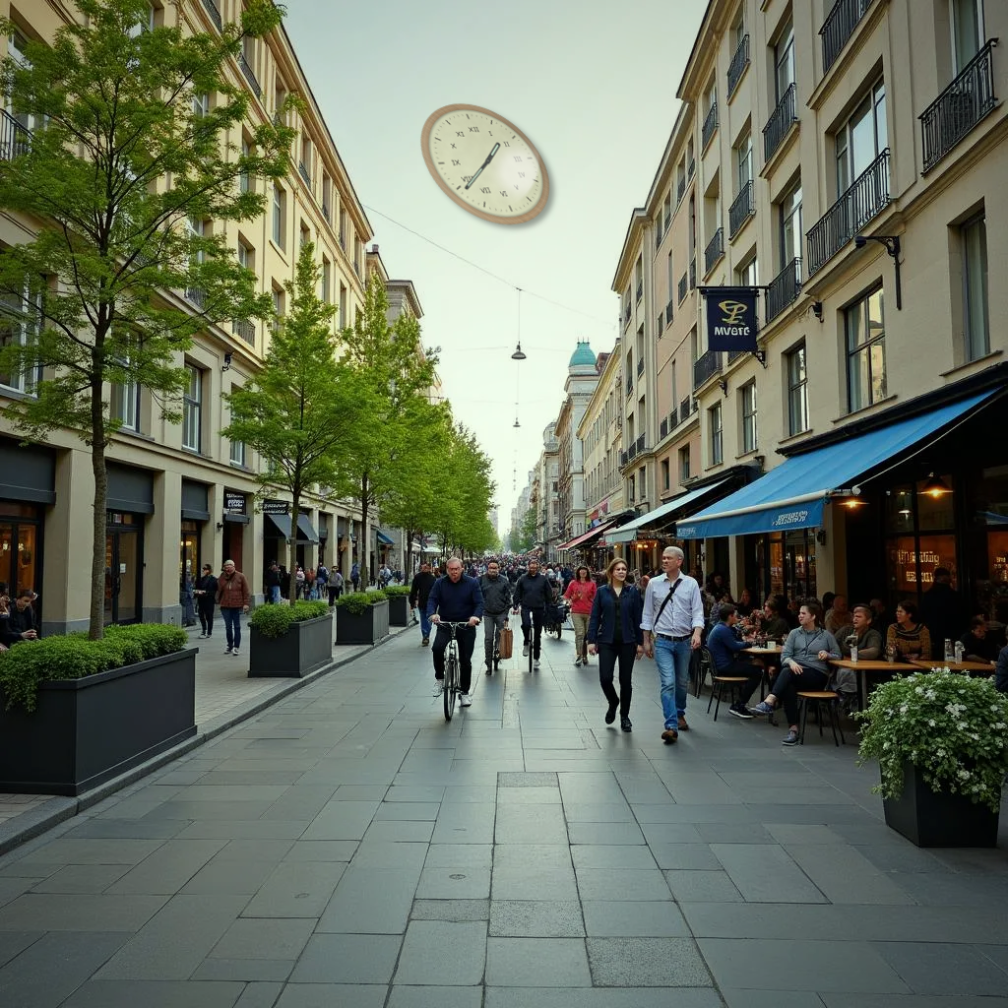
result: 1 h 39 min
